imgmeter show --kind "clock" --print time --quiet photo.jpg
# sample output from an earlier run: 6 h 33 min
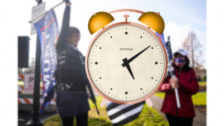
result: 5 h 09 min
